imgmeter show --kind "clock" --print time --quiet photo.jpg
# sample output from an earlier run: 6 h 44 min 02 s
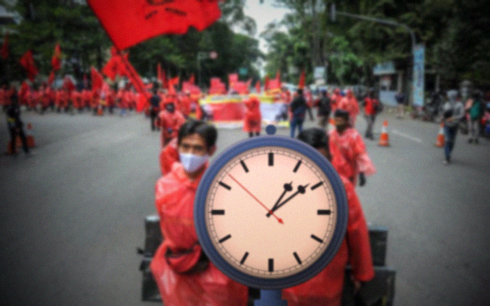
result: 1 h 08 min 52 s
